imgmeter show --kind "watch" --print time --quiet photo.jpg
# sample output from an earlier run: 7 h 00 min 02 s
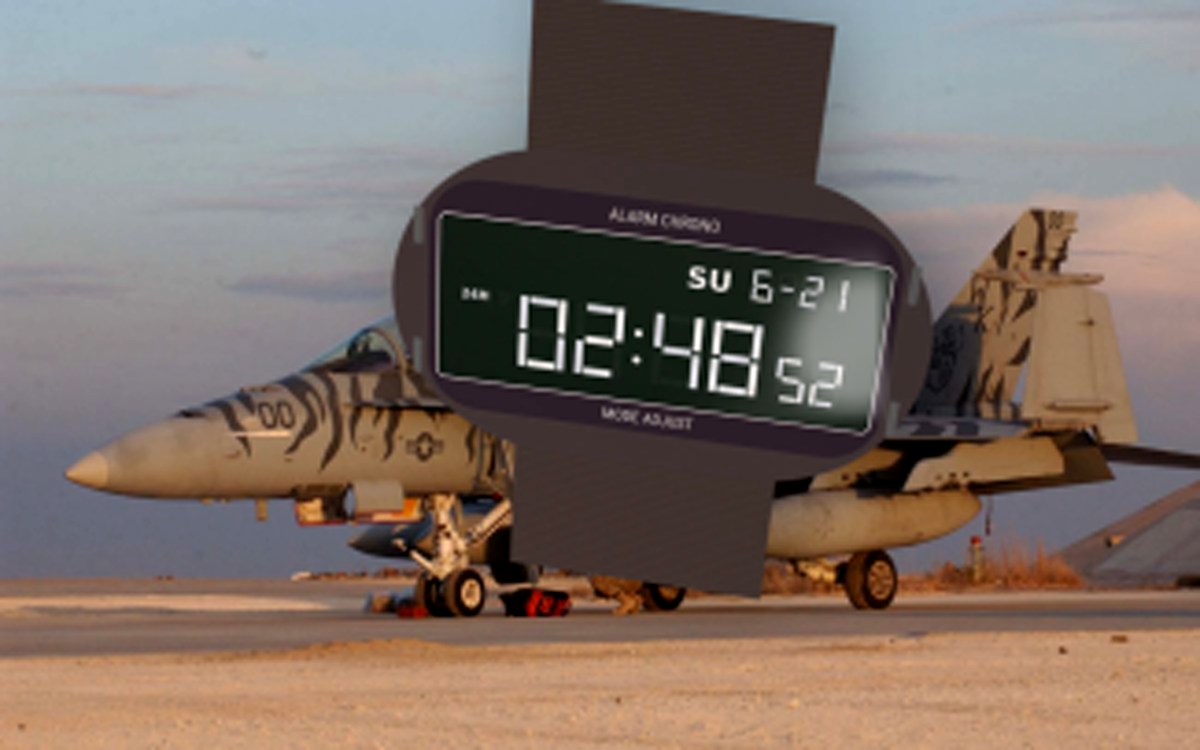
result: 2 h 48 min 52 s
